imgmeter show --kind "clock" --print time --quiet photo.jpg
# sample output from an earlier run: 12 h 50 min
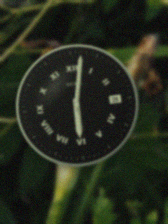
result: 6 h 02 min
